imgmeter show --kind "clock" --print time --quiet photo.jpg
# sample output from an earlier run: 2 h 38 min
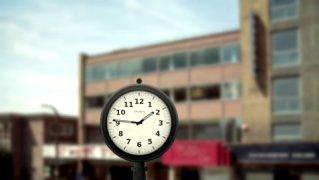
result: 1 h 46 min
